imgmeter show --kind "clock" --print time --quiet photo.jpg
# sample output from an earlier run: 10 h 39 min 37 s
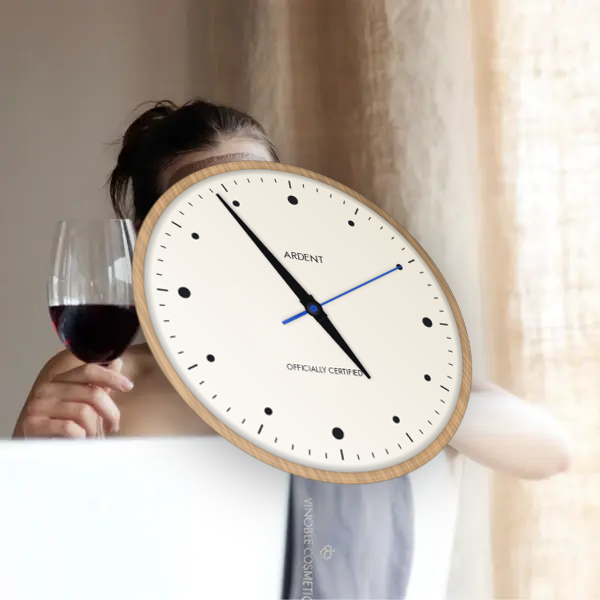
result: 4 h 54 min 10 s
